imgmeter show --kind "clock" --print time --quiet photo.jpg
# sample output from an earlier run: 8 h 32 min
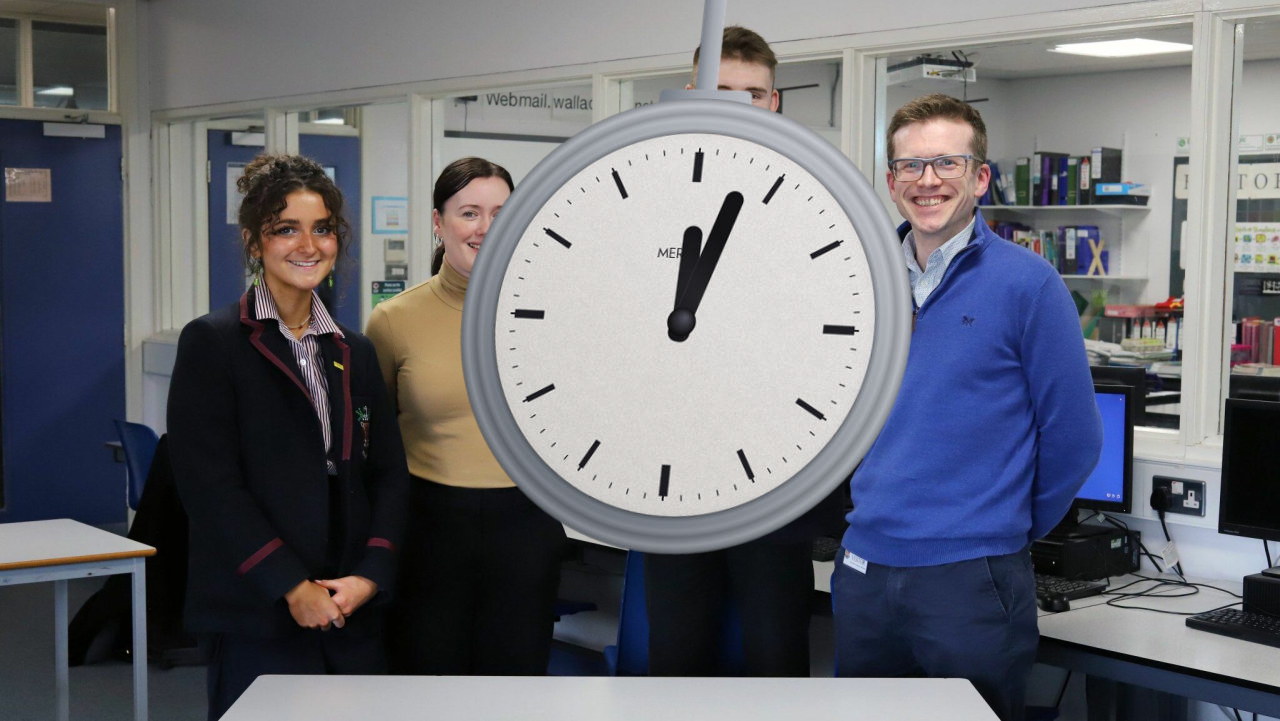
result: 12 h 03 min
